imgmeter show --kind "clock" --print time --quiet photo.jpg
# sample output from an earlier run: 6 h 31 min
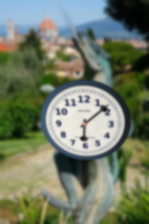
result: 6 h 08 min
